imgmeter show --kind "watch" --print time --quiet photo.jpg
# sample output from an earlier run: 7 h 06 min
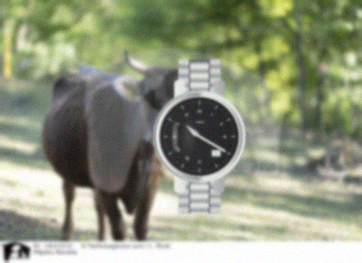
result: 10 h 20 min
